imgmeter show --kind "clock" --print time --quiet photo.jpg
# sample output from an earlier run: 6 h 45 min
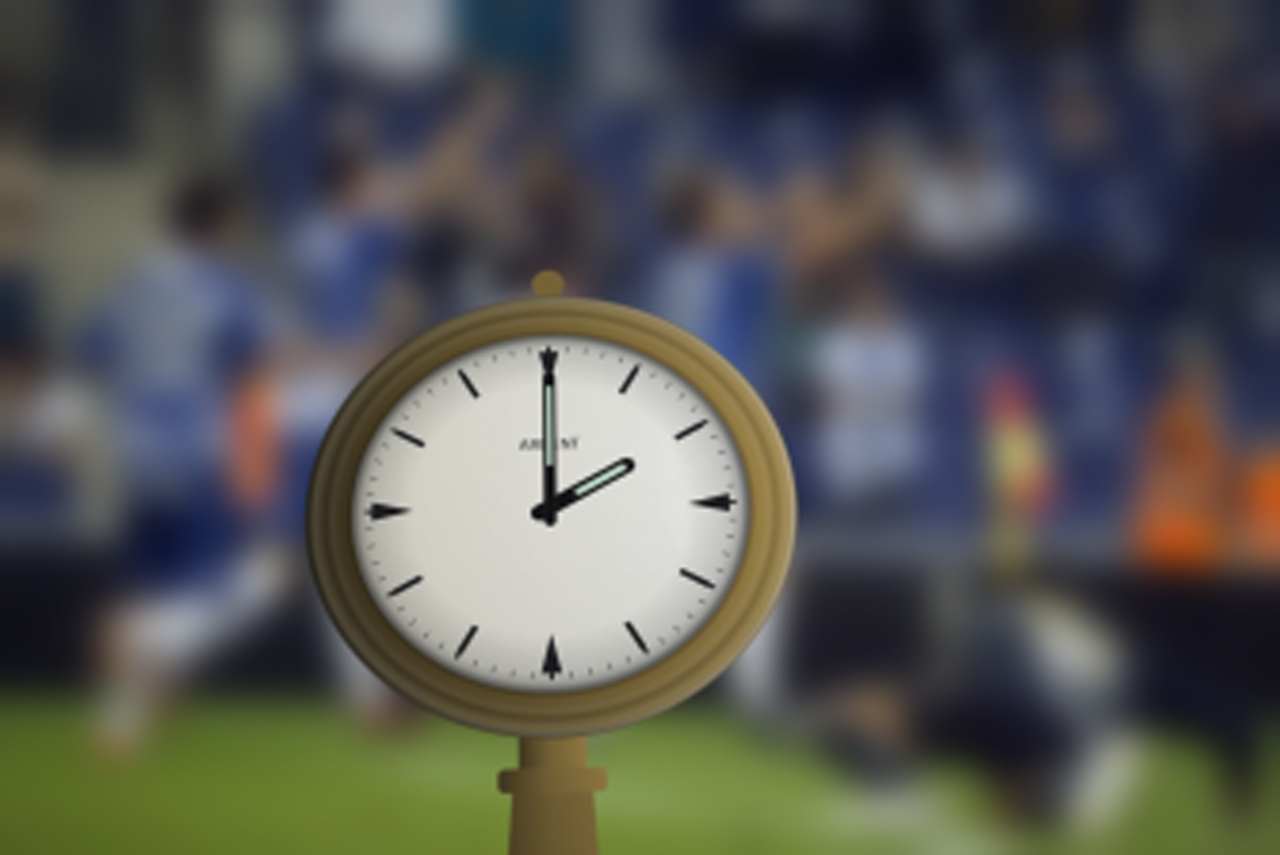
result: 2 h 00 min
